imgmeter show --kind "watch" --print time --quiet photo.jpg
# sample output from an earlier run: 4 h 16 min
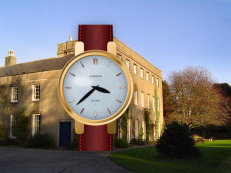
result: 3 h 38 min
